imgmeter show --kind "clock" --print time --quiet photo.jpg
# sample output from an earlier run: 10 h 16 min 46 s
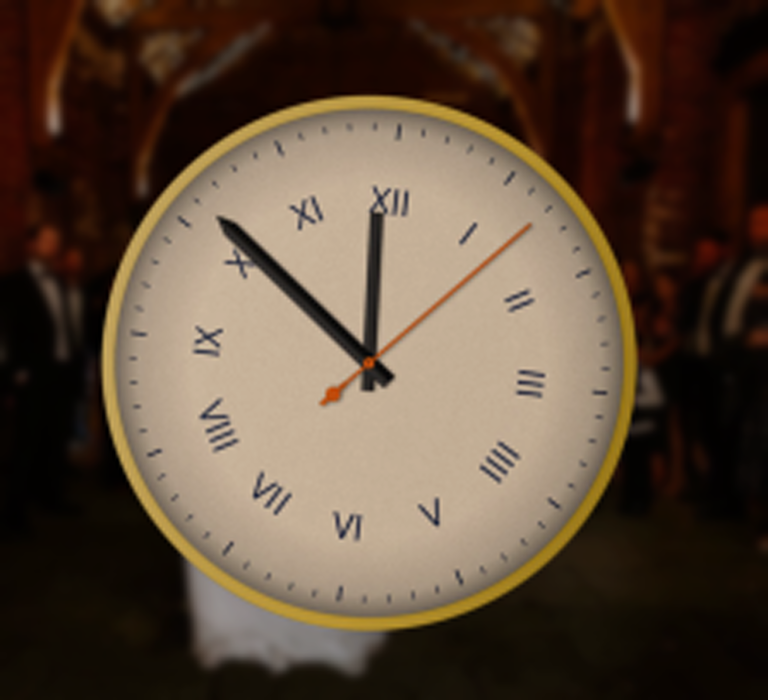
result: 11 h 51 min 07 s
